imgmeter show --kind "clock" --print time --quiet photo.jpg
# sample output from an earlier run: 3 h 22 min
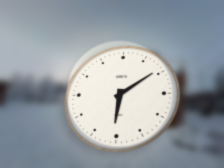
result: 6 h 09 min
